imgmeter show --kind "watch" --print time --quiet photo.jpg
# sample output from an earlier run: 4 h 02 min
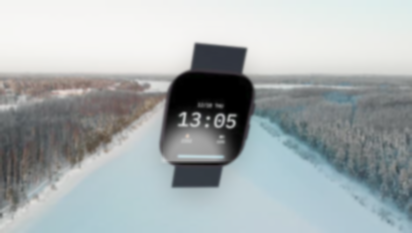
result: 13 h 05 min
